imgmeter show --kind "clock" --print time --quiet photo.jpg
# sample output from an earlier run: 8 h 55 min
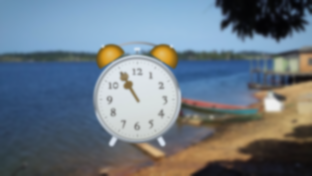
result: 10 h 55 min
